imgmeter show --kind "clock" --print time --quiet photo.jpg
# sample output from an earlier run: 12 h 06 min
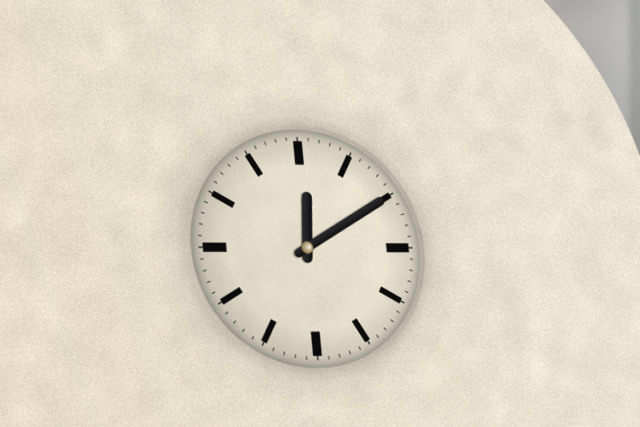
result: 12 h 10 min
